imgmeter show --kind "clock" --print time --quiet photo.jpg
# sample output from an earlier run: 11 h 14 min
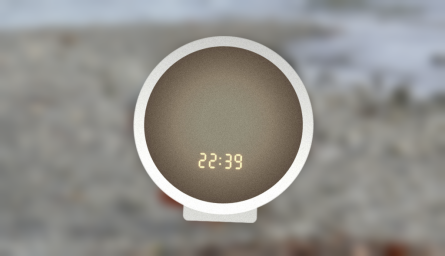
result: 22 h 39 min
